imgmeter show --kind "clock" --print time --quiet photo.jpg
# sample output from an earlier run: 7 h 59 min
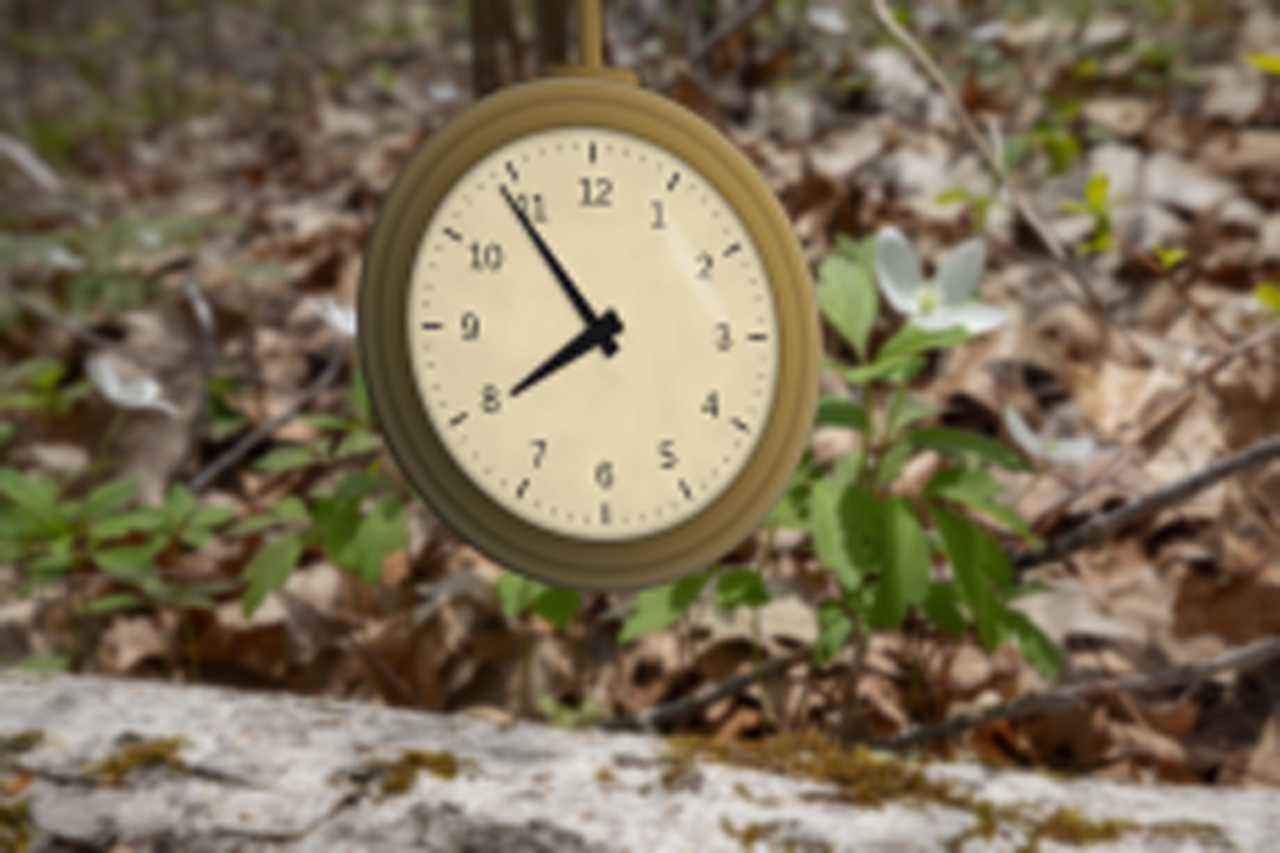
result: 7 h 54 min
